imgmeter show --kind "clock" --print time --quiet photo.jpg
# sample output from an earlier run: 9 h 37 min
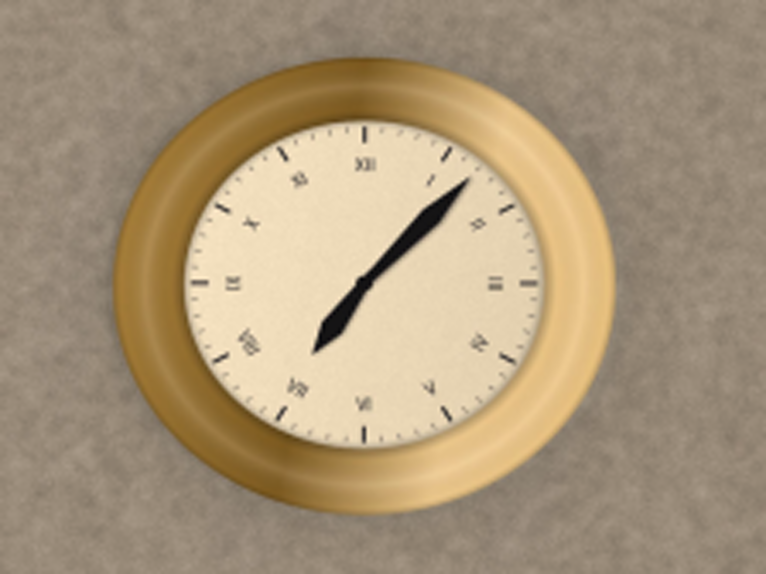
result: 7 h 07 min
